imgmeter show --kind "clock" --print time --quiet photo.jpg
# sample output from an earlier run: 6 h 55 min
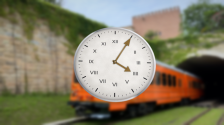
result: 4 h 05 min
